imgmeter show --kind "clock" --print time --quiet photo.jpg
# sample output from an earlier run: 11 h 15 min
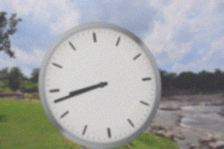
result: 8 h 43 min
